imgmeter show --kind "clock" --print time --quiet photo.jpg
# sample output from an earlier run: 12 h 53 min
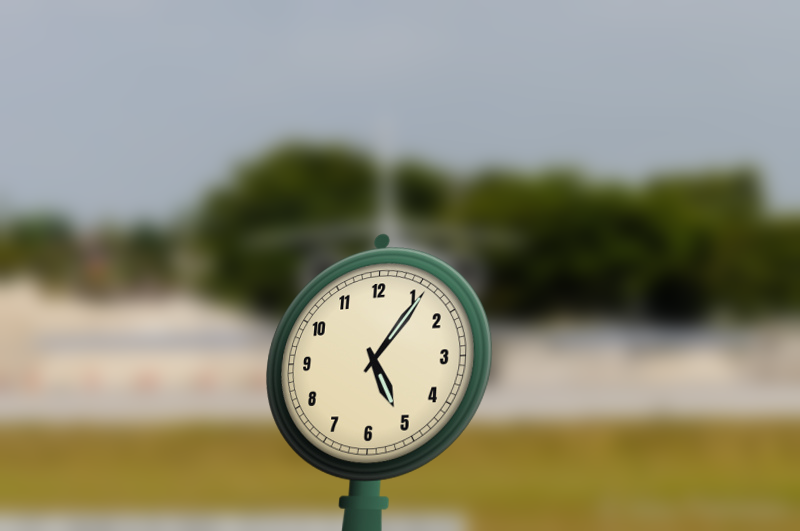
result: 5 h 06 min
